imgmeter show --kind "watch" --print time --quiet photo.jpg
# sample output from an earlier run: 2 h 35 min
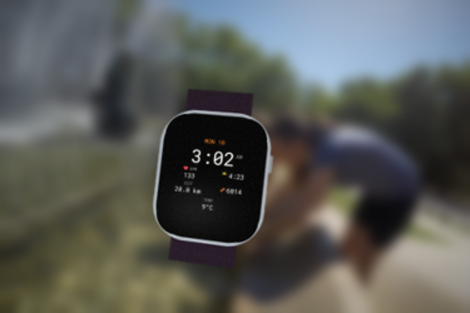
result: 3 h 02 min
